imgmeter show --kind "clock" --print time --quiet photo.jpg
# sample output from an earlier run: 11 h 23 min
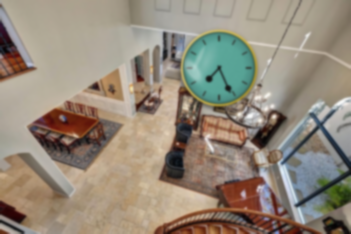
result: 7 h 26 min
